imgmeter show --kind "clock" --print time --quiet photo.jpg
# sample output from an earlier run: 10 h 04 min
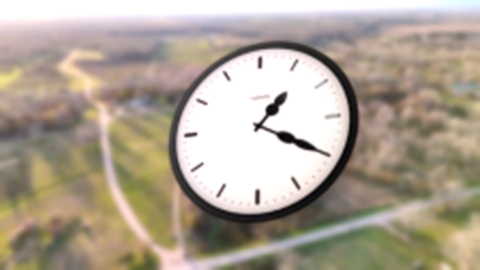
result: 1 h 20 min
